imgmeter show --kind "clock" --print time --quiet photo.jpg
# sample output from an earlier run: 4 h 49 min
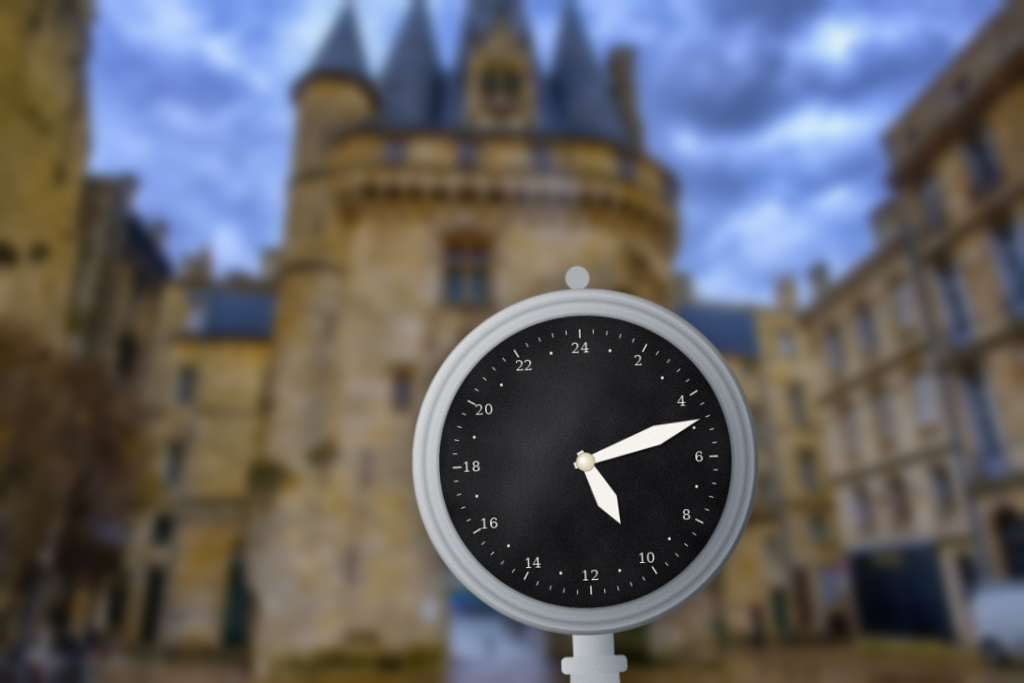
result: 10 h 12 min
